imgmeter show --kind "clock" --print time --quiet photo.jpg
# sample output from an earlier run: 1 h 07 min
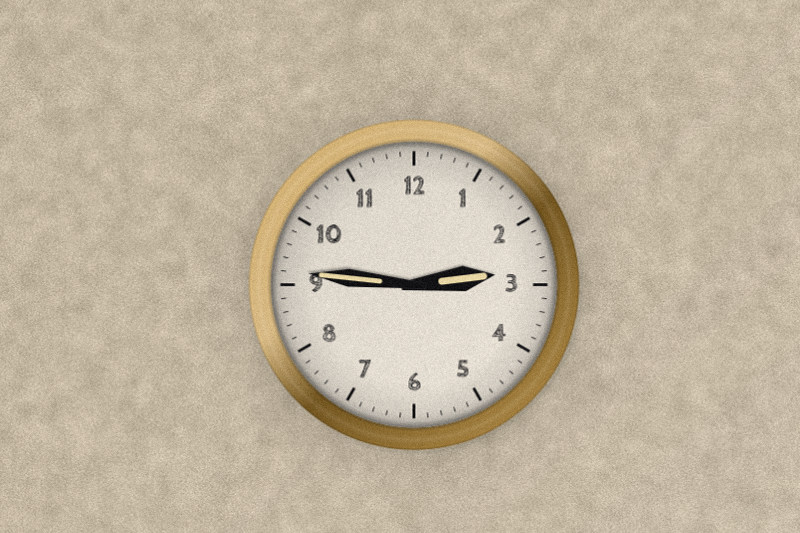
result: 2 h 46 min
